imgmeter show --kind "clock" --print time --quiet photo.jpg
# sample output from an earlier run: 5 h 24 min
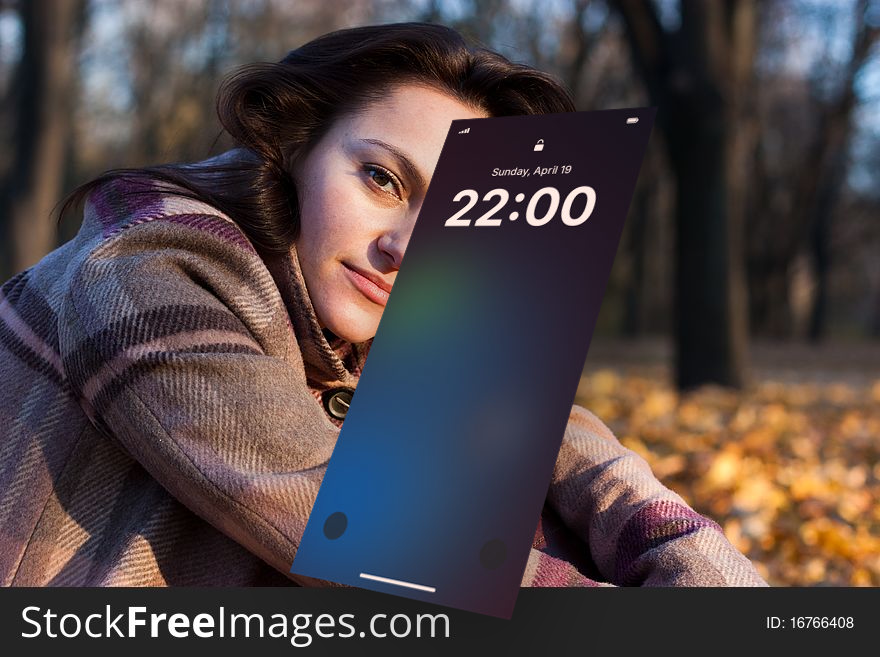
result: 22 h 00 min
